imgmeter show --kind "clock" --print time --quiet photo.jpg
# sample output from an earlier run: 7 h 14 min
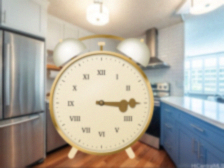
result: 3 h 15 min
